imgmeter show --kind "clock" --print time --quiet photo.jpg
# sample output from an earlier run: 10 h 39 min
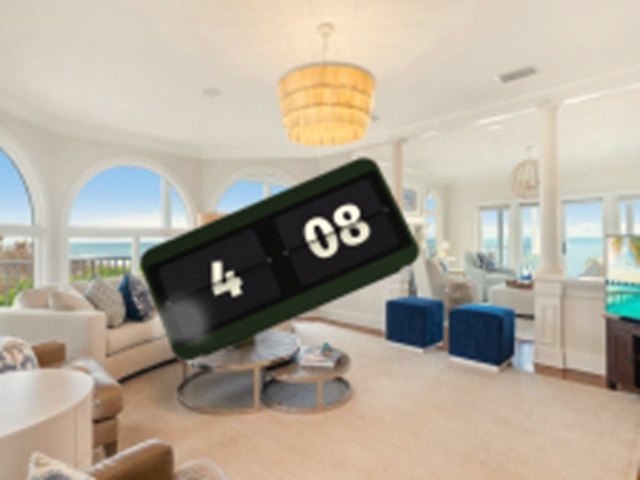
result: 4 h 08 min
